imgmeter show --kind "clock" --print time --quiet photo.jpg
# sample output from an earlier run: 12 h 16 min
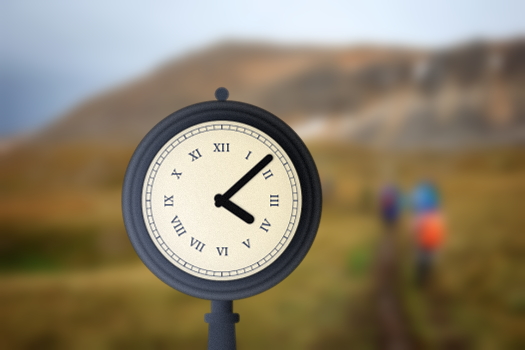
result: 4 h 08 min
